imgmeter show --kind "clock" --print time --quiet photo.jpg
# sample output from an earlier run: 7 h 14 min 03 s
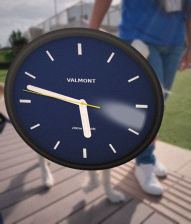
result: 5 h 47 min 47 s
